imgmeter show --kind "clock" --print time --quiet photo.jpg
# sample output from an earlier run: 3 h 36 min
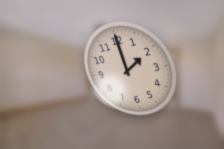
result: 2 h 00 min
